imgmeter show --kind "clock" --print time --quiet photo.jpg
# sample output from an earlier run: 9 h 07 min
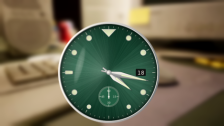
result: 4 h 17 min
